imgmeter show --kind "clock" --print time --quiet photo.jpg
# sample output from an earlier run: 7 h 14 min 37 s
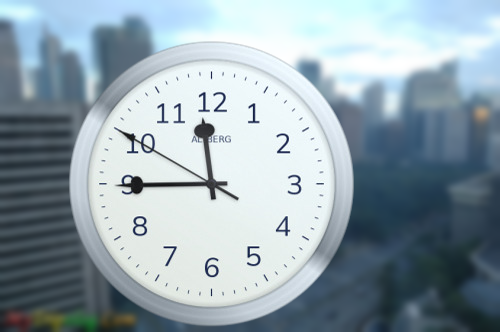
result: 11 h 44 min 50 s
